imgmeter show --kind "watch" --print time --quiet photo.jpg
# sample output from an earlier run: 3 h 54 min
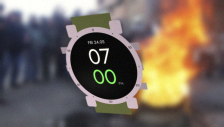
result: 7 h 00 min
